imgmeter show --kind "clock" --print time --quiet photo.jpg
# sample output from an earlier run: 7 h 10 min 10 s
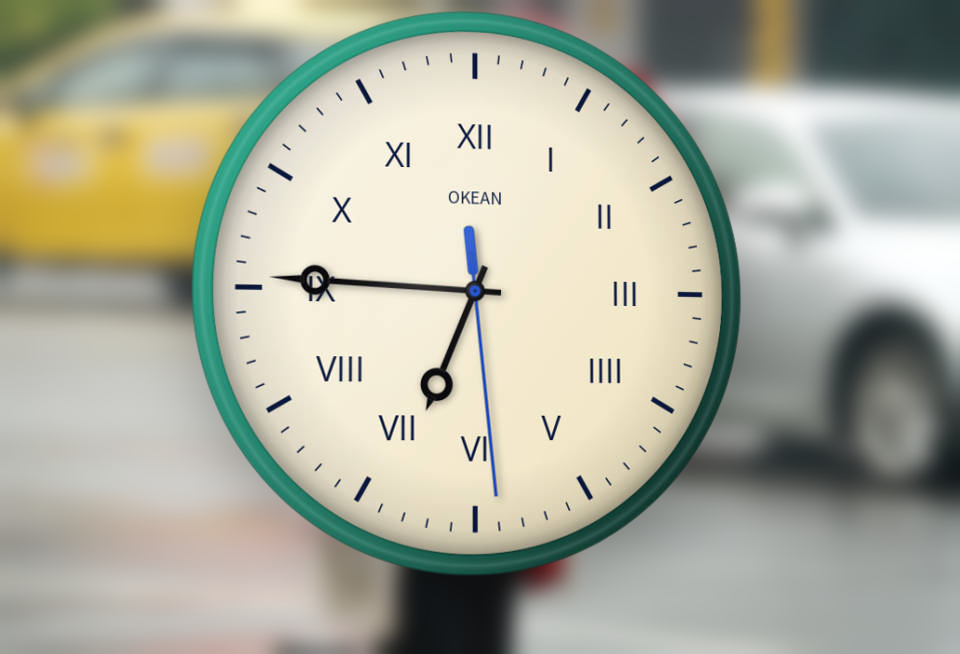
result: 6 h 45 min 29 s
